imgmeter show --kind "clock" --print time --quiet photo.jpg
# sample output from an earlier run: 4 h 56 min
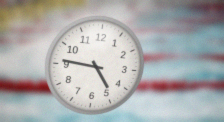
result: 4 h 46 min
